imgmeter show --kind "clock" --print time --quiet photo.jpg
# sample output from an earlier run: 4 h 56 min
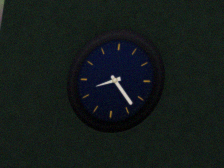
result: 8 h 23 min
